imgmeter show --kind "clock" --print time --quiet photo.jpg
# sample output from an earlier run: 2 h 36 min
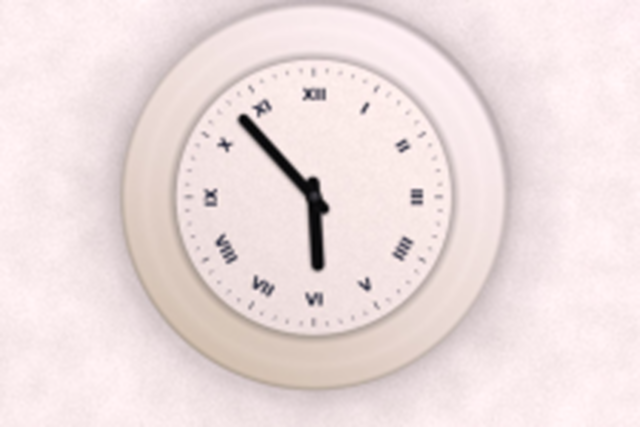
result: 5 h 53 min
